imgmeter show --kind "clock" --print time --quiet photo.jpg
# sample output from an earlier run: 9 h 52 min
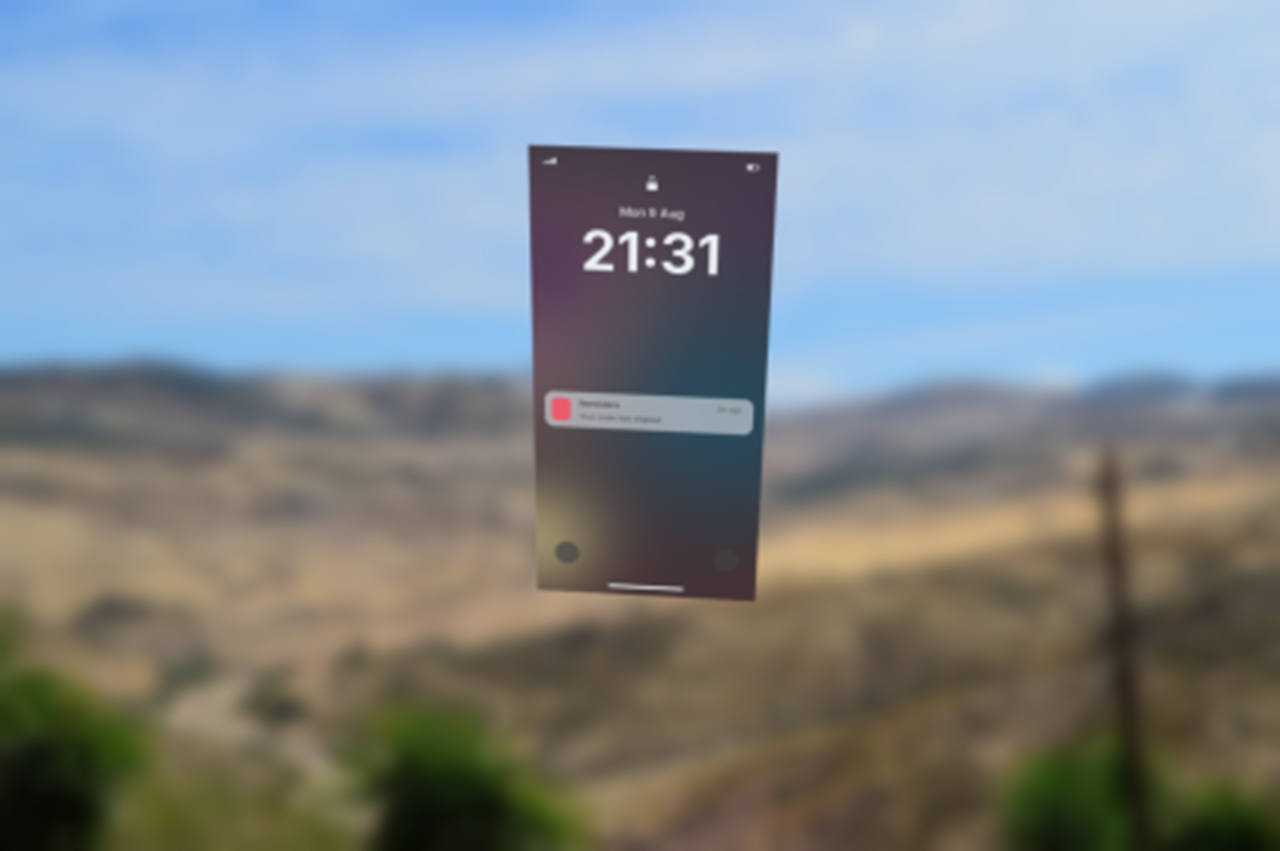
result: 21 h 31 min
